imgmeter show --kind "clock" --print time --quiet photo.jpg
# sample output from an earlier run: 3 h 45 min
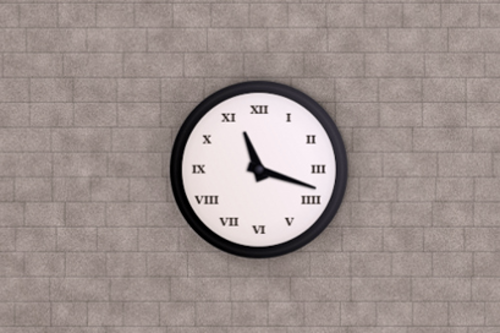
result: 11 h 18 min
